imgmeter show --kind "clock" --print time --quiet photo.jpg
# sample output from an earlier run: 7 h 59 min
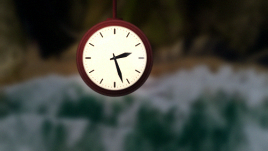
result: 2 h 27 min
